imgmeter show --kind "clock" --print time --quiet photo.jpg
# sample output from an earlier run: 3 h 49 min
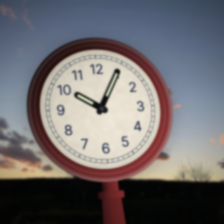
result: 10 h 05 min
